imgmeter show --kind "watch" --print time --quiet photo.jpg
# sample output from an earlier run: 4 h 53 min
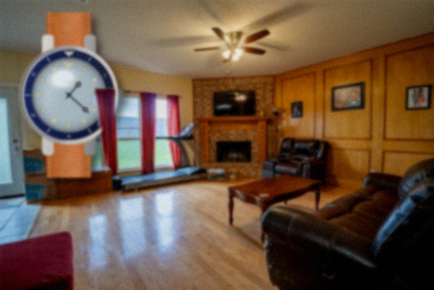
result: 1 h 22 min
